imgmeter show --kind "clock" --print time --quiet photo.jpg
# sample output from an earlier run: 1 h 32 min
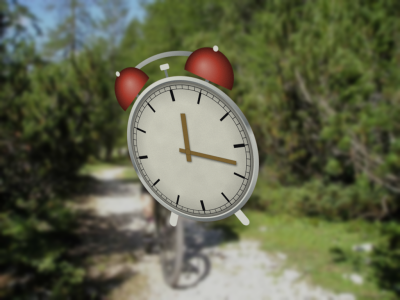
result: 12 h 18 min
